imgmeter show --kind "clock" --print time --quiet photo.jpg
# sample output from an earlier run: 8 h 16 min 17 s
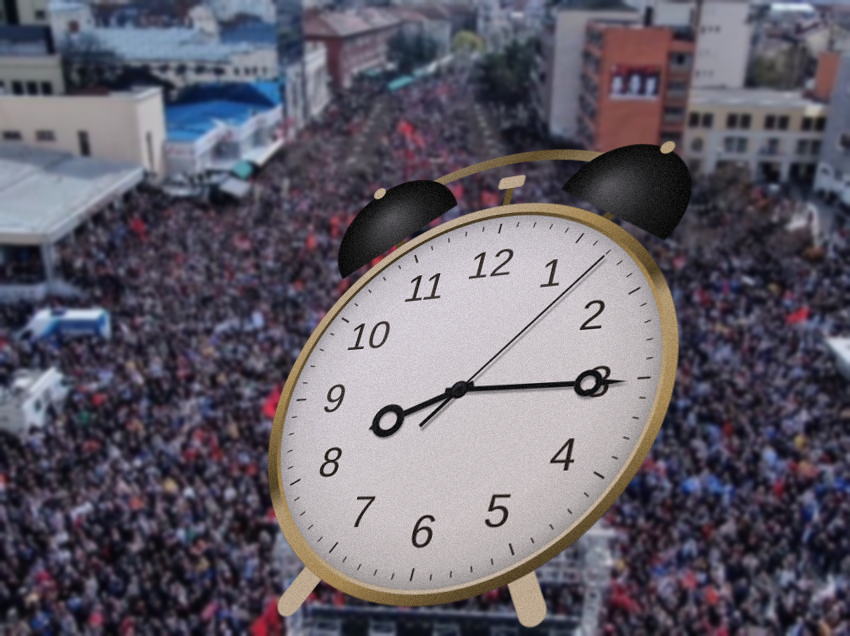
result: 8 h 15 min 07 s
